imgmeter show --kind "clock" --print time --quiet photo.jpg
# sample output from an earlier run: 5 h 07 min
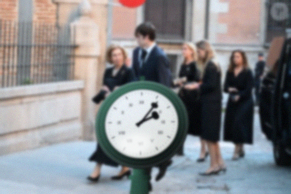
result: 2 h 06 min
